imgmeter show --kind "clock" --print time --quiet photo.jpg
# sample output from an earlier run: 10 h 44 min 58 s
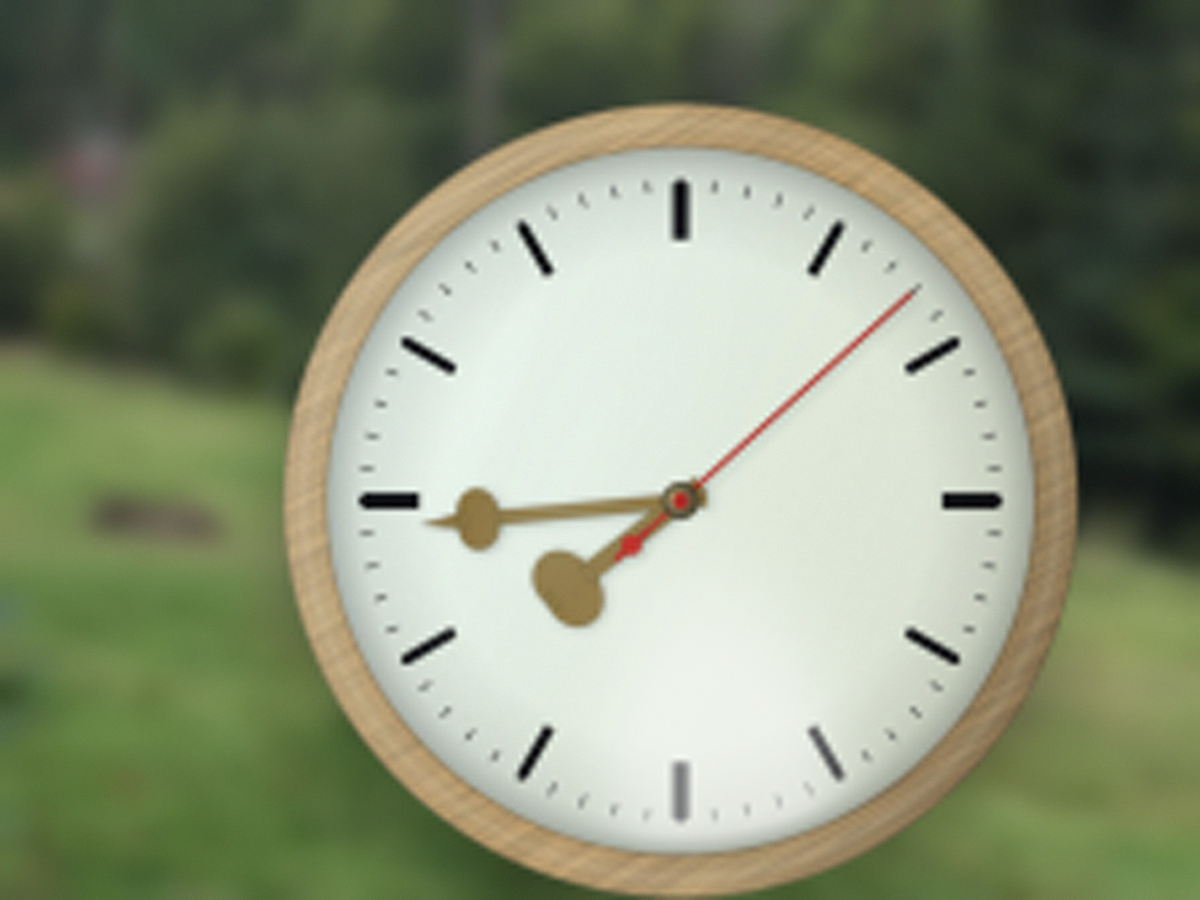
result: 7 h 44 min 08 s
